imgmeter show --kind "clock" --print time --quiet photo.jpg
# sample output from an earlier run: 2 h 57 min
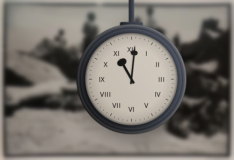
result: 11 h 01 min
